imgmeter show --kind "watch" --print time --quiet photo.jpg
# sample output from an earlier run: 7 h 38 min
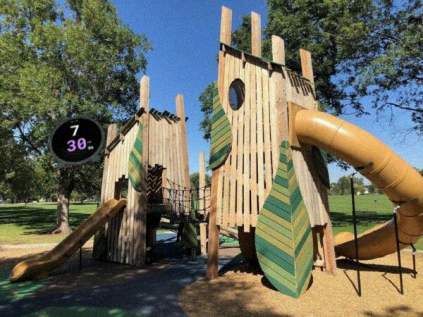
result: 7 h 30 min
